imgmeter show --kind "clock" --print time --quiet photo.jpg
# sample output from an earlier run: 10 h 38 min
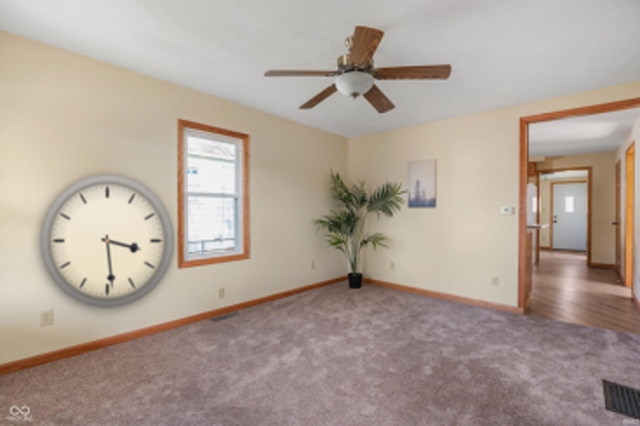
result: 3 h 29 min
